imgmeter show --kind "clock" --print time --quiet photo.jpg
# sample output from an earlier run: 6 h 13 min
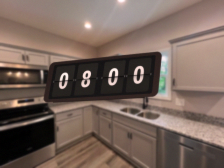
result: 8 h 00 min
